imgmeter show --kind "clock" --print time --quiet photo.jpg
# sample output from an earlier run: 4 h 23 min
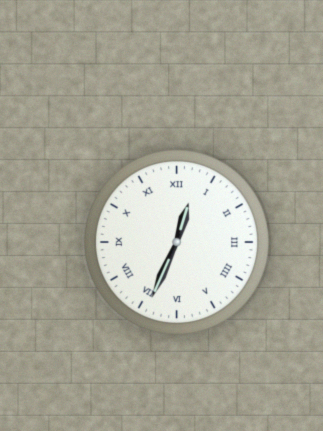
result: 12 h 34 min
